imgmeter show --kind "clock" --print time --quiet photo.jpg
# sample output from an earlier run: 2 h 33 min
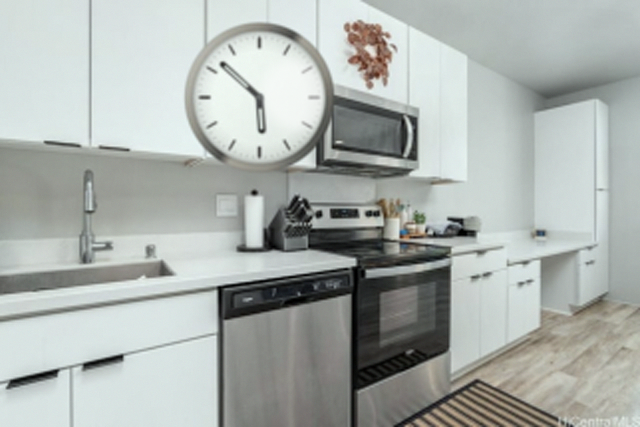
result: 5 h 52 min
